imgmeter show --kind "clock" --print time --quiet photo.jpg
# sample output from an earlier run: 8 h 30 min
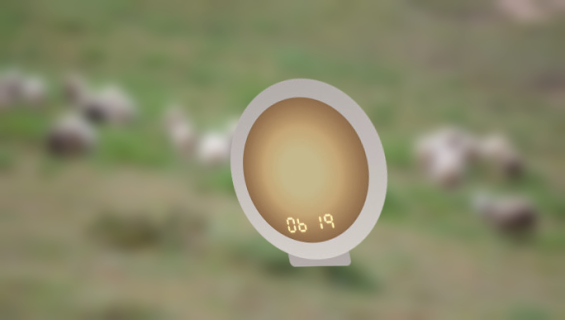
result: 6 h 19 min
